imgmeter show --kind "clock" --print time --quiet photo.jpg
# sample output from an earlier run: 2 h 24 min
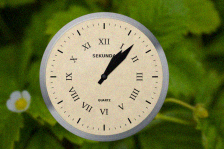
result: 1 h 07 min
